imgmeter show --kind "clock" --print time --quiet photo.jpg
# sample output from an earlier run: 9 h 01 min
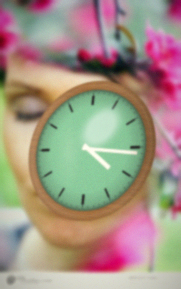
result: 4 h 16 min
